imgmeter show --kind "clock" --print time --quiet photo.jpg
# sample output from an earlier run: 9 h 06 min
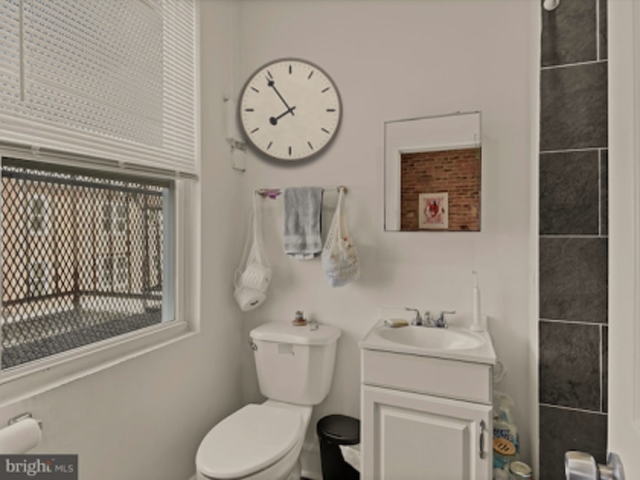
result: 7 h 54 min
